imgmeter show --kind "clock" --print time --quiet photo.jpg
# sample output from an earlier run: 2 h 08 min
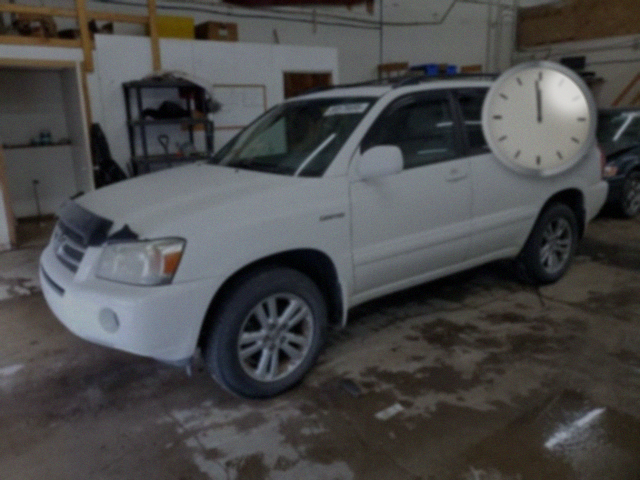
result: 11 h 59 min
